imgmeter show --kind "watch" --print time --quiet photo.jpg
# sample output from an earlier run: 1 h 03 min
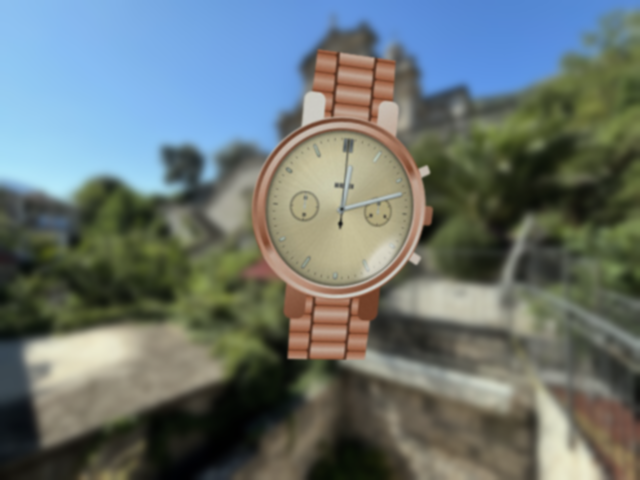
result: 12 h 12 min
